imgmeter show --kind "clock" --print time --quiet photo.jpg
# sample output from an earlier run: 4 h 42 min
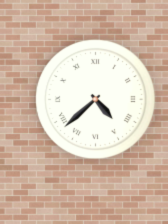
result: 4 h 38 min
